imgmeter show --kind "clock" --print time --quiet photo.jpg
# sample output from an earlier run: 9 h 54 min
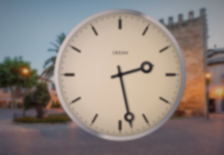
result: 2 h 28 min
